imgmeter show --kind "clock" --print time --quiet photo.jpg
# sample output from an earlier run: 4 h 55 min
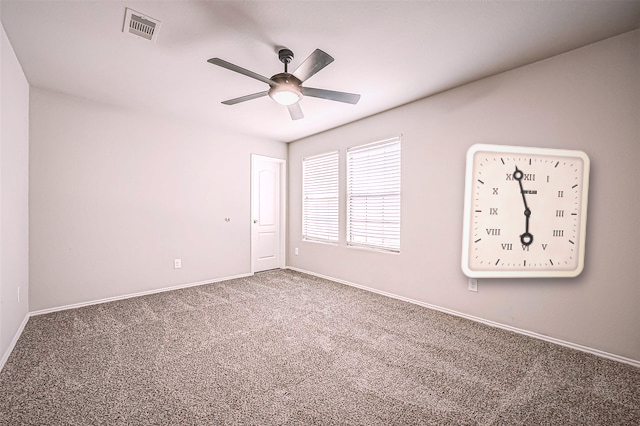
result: 5 h 57 min
